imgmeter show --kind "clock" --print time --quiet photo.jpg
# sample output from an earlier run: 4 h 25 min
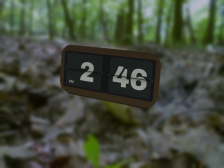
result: 2 h 46 min
